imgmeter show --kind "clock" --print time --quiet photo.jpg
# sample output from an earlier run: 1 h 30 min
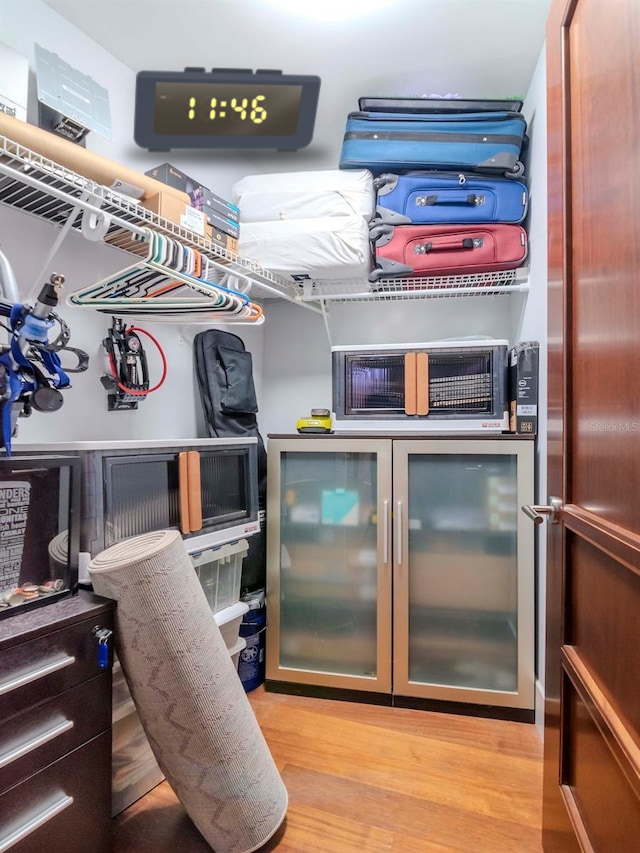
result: 11 h 46 min
